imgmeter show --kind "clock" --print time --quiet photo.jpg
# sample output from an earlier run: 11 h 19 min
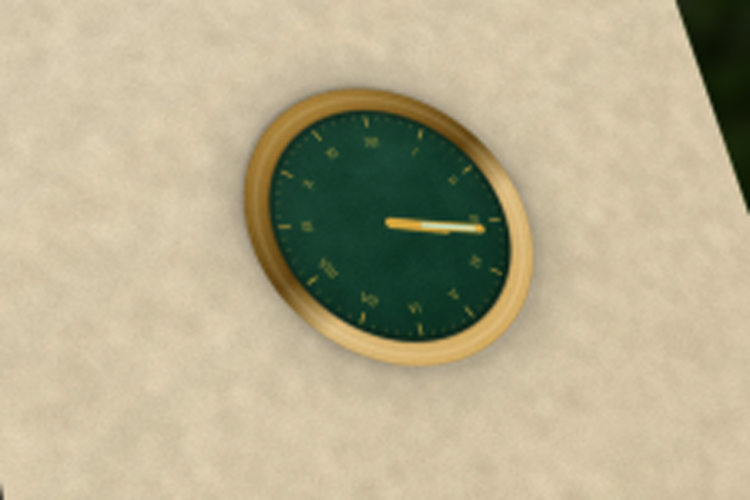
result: 3 h 16 min
